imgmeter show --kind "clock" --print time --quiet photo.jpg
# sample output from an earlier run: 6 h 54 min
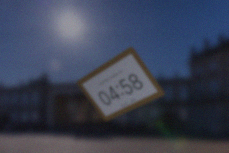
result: 4 h 58 min
